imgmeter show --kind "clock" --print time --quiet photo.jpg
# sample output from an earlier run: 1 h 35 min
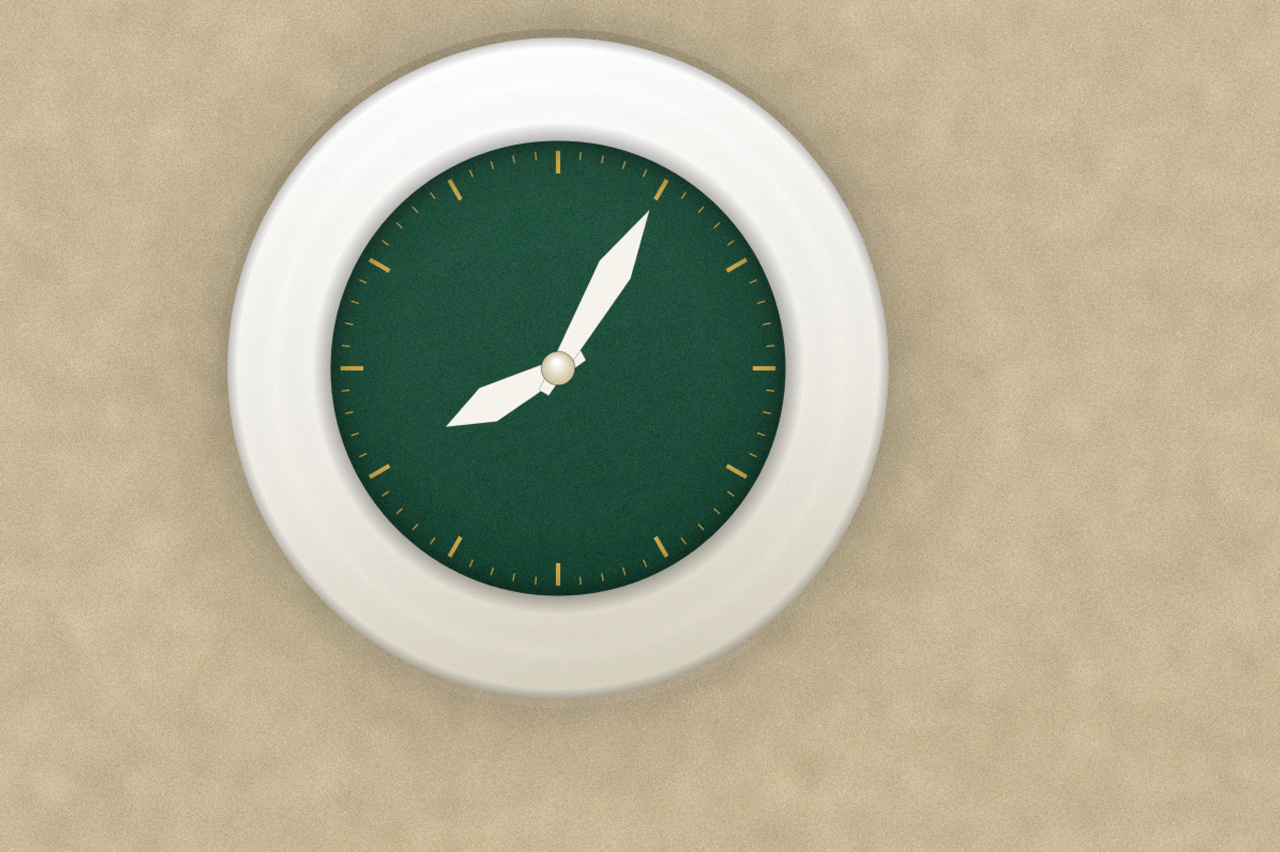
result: 8 h 05 min
